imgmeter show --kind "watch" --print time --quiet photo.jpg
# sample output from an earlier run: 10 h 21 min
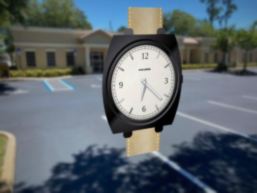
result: 6 h 22 min
